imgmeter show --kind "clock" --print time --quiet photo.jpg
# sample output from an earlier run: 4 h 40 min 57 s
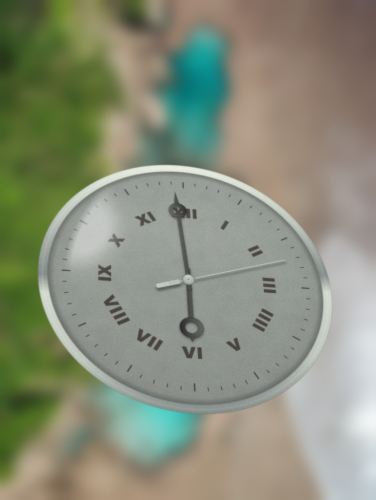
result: 5 h 59 min 12 s
